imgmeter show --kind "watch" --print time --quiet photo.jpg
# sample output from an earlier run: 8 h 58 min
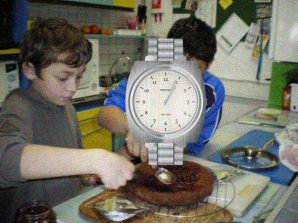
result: 1 h 04 min
